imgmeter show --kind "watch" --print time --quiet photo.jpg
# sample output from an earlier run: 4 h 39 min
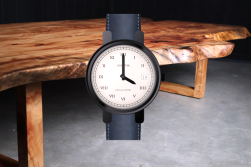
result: 4 h 00 min
